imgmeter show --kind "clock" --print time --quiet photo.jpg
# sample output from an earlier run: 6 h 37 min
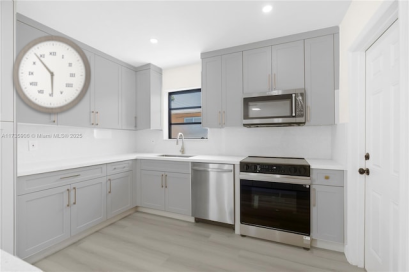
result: 5 h 53 min
